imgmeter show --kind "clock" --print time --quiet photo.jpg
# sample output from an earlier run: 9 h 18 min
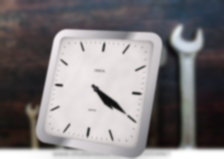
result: 4 h 20 min
